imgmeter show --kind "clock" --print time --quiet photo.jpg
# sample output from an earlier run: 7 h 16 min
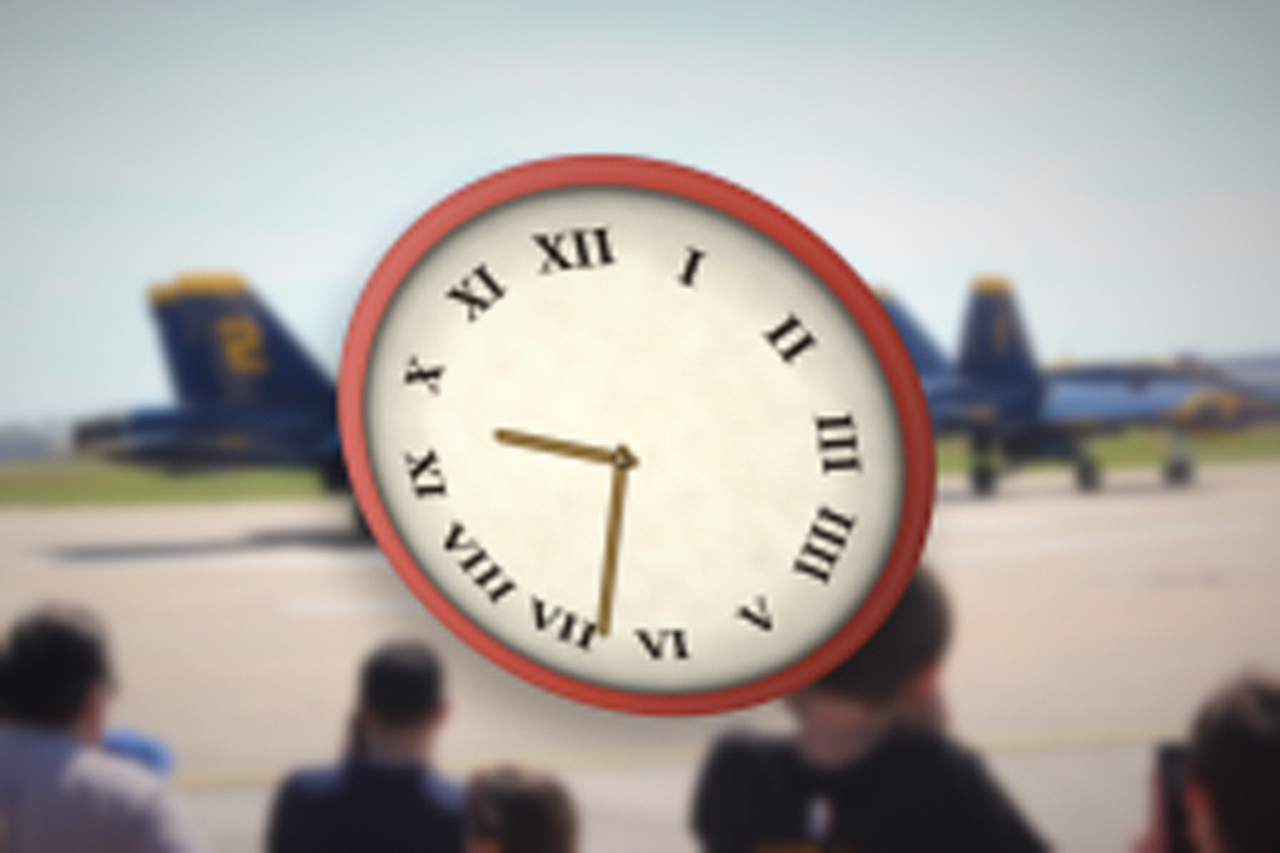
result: 9 h 33 min
